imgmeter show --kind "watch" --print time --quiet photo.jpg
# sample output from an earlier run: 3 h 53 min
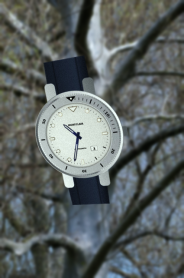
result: 10 h 33 min
